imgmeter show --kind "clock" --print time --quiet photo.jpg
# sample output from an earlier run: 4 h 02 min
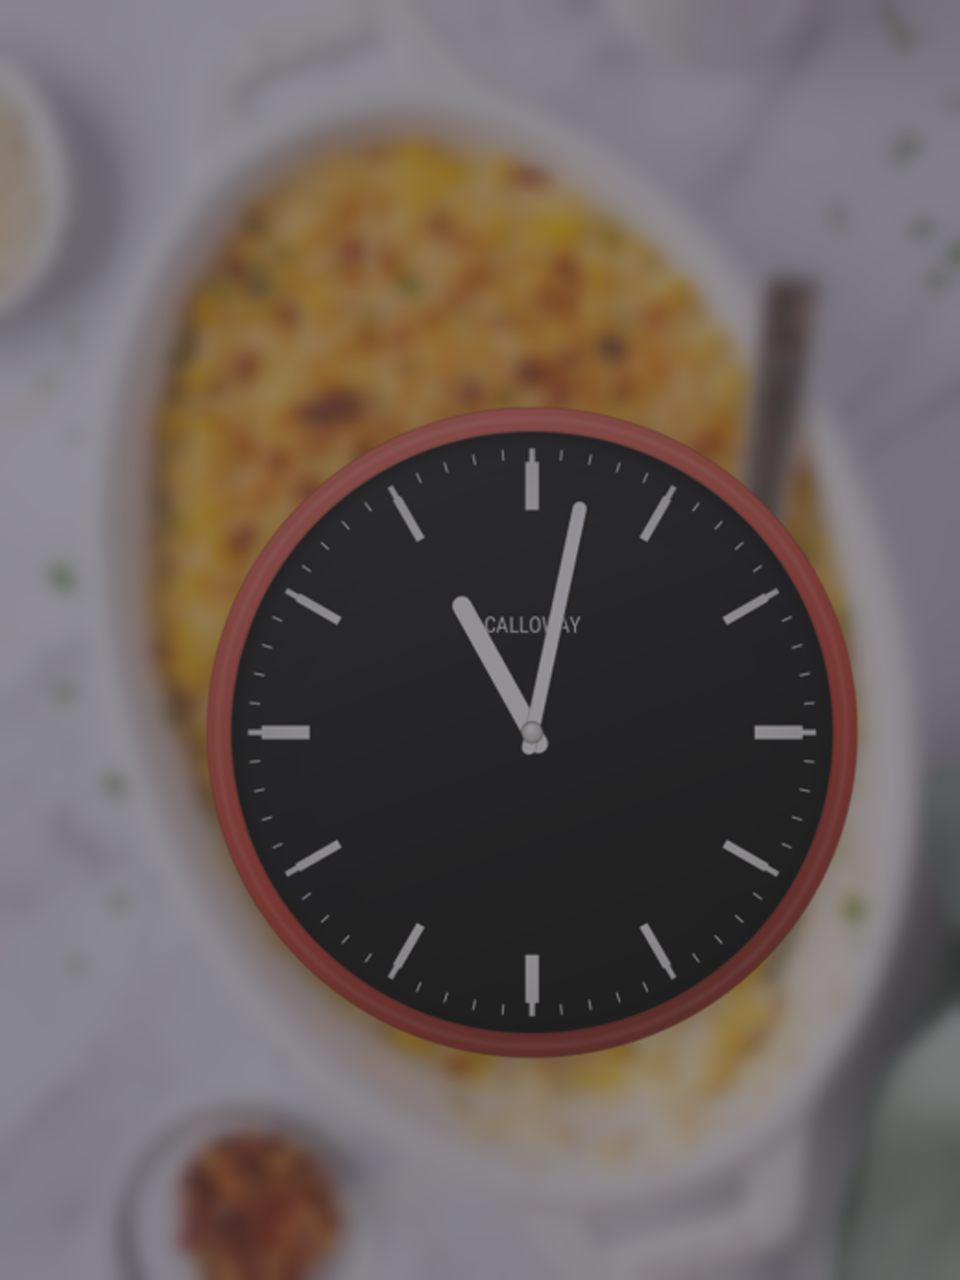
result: 11 h 02 min
